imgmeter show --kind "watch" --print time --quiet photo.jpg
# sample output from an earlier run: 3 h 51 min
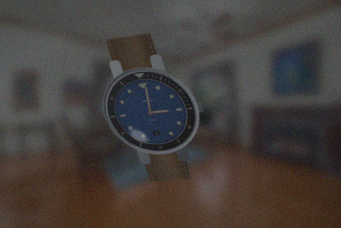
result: 3 h 01 min
